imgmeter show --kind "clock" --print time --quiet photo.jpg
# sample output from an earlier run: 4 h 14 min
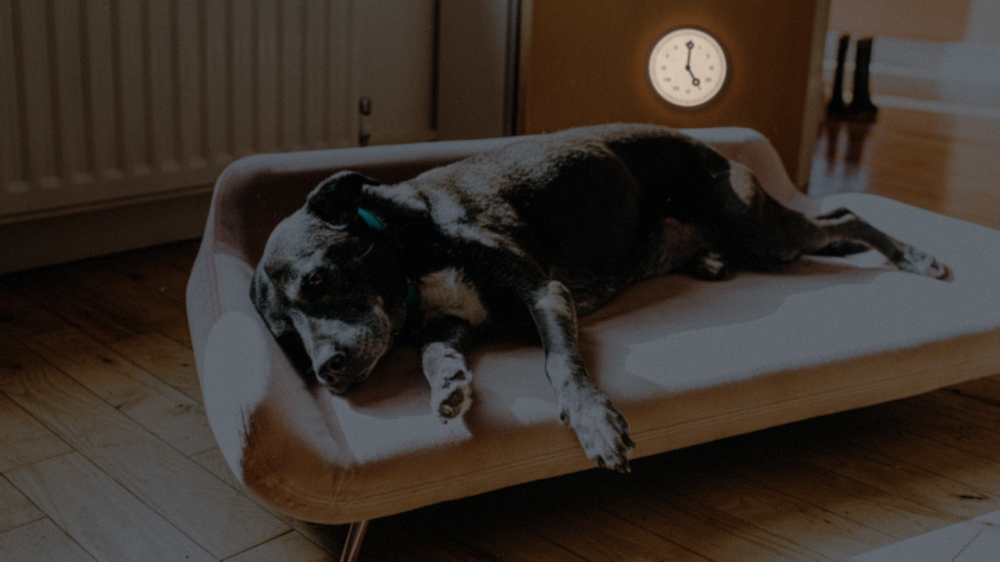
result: 5 h 01 min
